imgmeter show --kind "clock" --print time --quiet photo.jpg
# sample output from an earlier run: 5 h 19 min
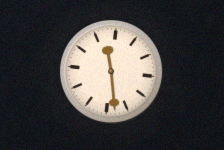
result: 11 h 28 min
